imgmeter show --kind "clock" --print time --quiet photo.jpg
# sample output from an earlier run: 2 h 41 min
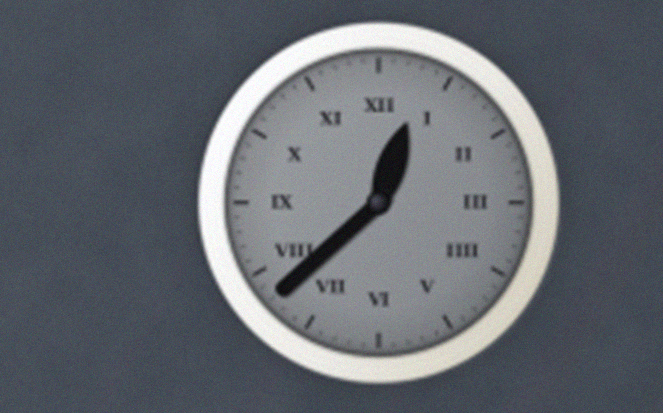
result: 12 h 38 min
